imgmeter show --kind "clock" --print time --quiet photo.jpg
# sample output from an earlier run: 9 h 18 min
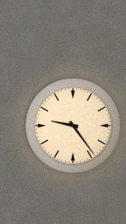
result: 9 h 24 min
